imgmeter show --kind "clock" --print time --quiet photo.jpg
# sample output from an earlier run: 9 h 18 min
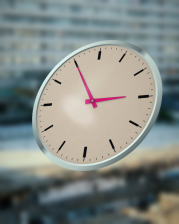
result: 2 h 55 min
